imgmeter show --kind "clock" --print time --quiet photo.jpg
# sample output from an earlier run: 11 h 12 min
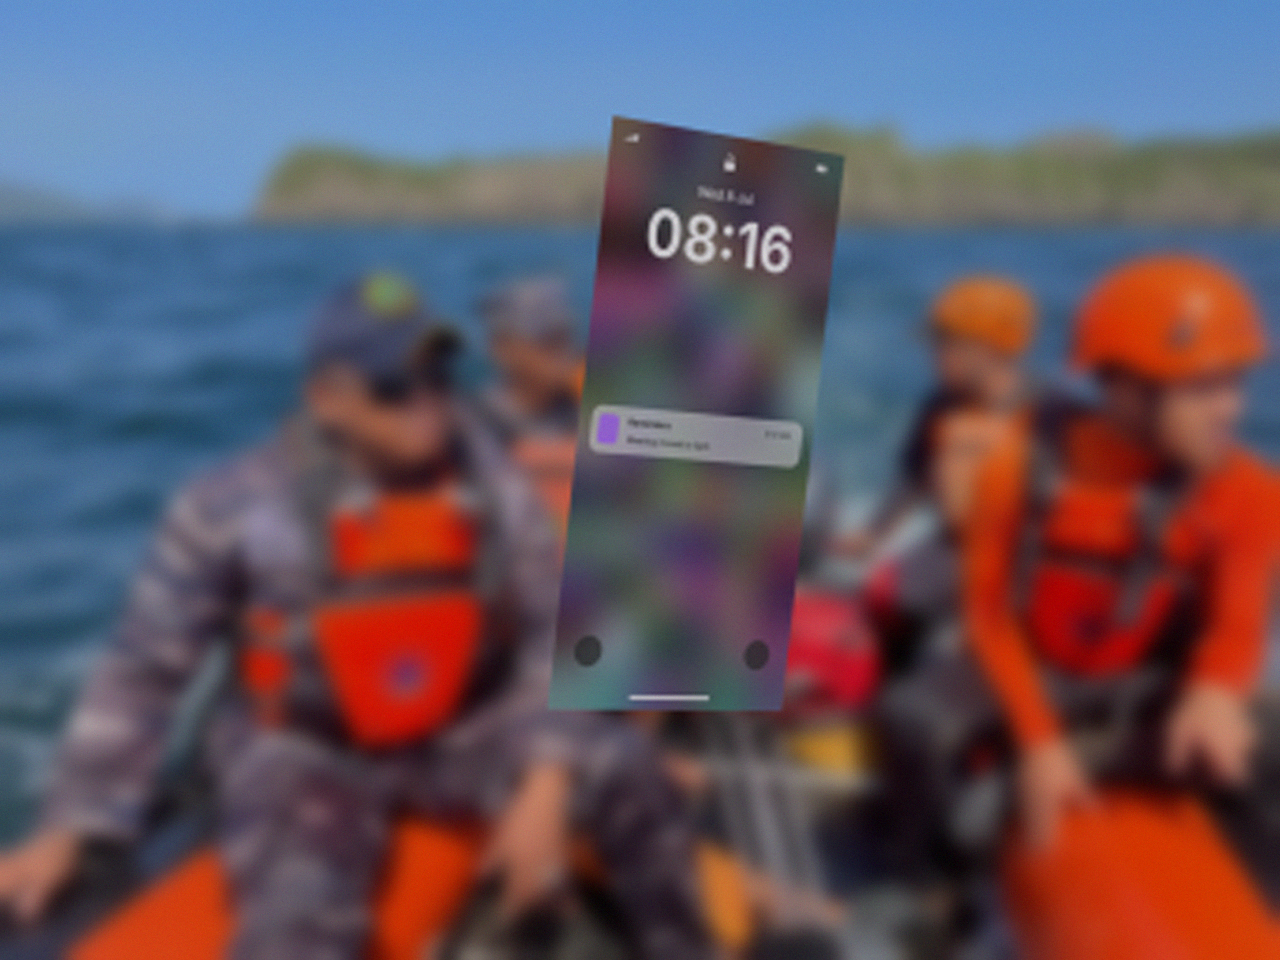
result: 8 h 16 min
